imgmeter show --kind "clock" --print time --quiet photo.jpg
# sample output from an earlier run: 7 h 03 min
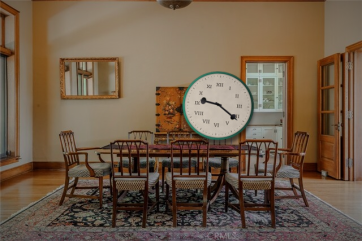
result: 9 h 21 min
